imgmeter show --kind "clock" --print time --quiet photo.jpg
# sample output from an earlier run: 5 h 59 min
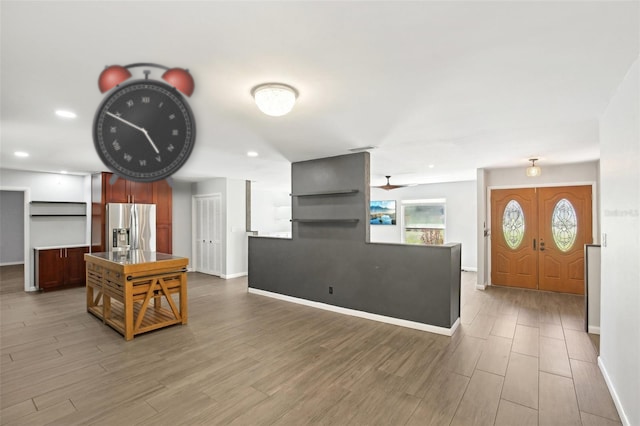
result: 4 h 49 min
